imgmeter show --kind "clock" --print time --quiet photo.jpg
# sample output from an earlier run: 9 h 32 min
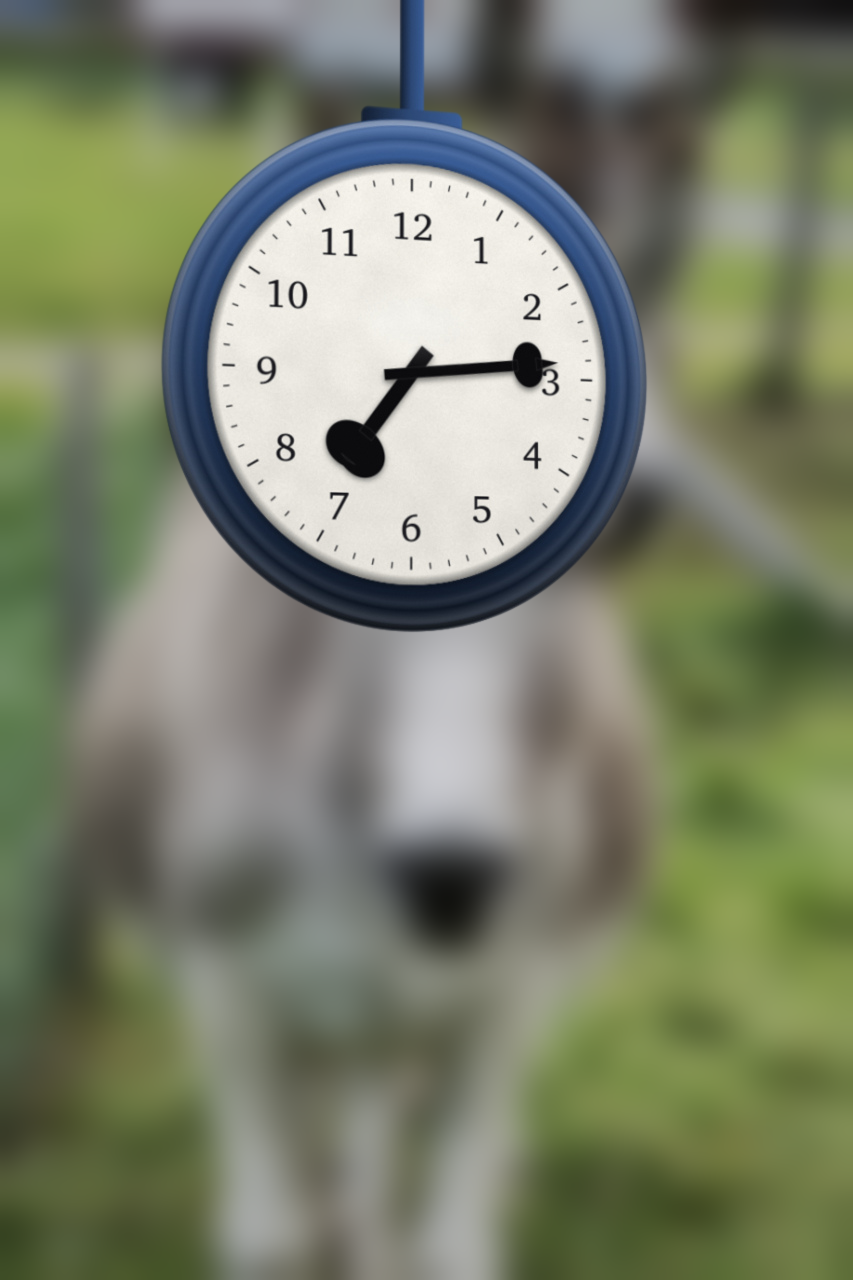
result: 7 h 14 min
